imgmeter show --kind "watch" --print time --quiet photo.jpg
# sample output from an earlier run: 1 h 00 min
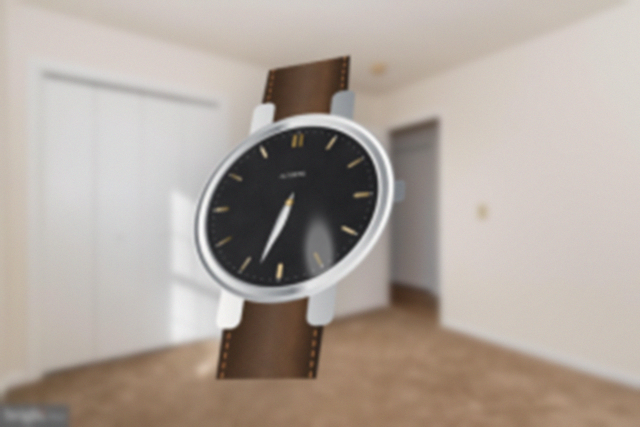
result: 6 h 33 min
